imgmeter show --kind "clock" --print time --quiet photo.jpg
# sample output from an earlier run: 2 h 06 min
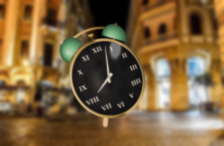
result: 8 h 03 min
